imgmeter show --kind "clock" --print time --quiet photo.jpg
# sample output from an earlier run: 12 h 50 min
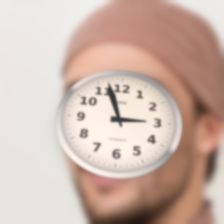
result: 2 h 57 min
